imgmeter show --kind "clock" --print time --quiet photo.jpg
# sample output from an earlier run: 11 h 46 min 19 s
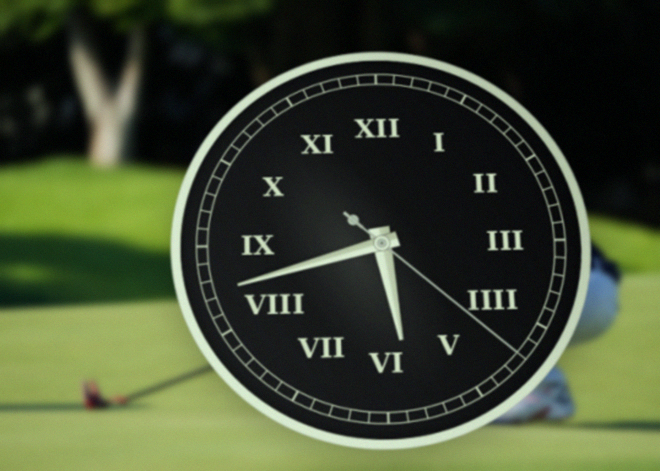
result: 5 h 42 min 22 s
